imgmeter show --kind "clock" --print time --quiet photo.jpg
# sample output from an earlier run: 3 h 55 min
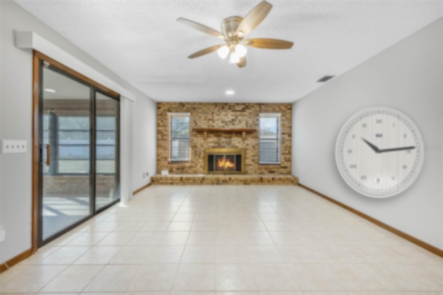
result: 10 h 14 min
